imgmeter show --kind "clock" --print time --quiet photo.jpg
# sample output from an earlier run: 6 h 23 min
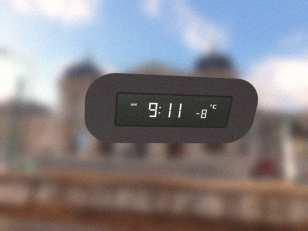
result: 9 h 11 min
